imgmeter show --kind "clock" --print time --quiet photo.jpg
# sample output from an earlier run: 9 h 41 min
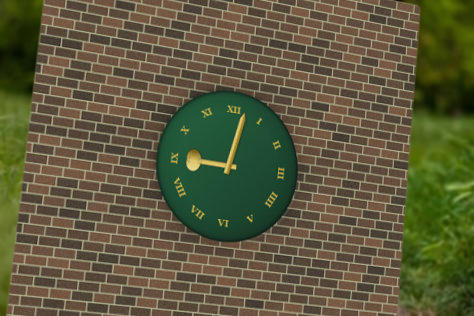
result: 9 h 02 min
